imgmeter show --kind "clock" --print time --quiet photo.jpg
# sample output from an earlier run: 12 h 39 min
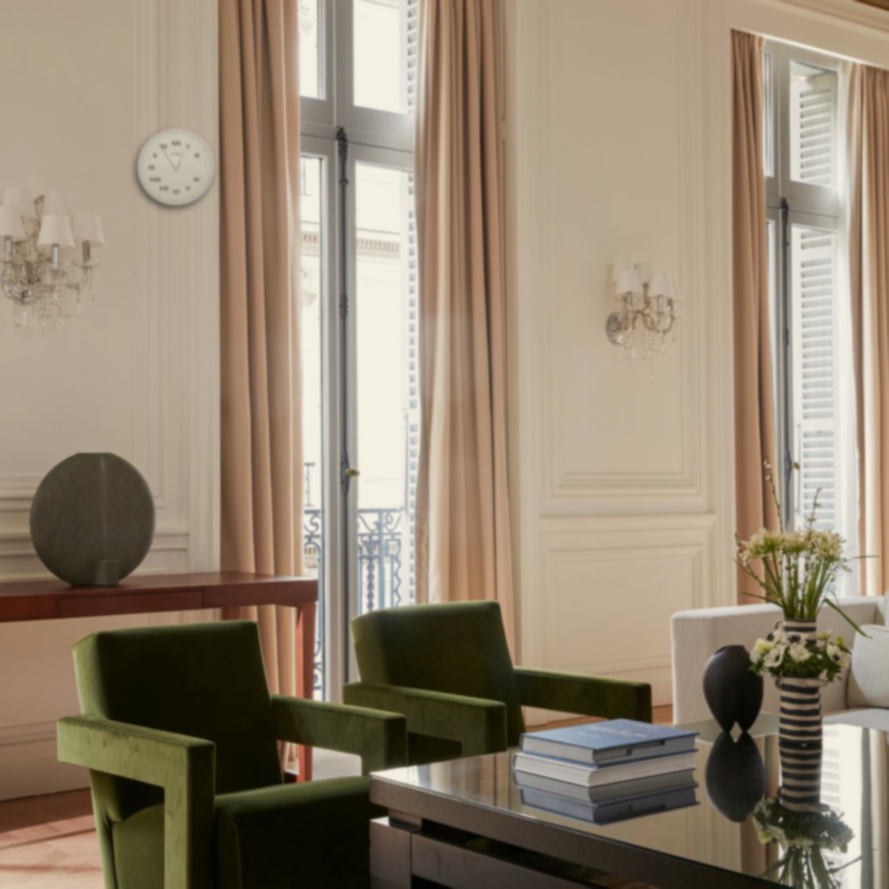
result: 12 h 54 min
